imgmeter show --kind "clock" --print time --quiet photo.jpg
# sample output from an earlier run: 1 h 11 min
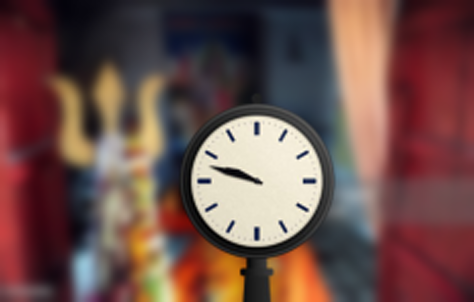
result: 9 h 48 min
